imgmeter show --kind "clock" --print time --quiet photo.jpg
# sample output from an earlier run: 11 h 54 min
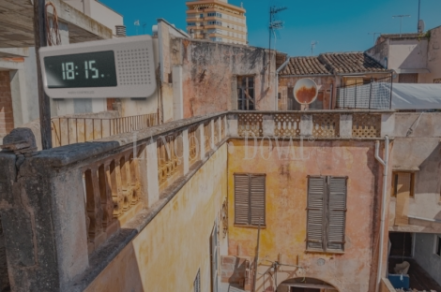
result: 18 h 15 min
